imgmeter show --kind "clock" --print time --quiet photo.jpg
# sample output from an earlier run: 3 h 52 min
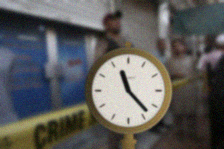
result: 11 h 23 min
